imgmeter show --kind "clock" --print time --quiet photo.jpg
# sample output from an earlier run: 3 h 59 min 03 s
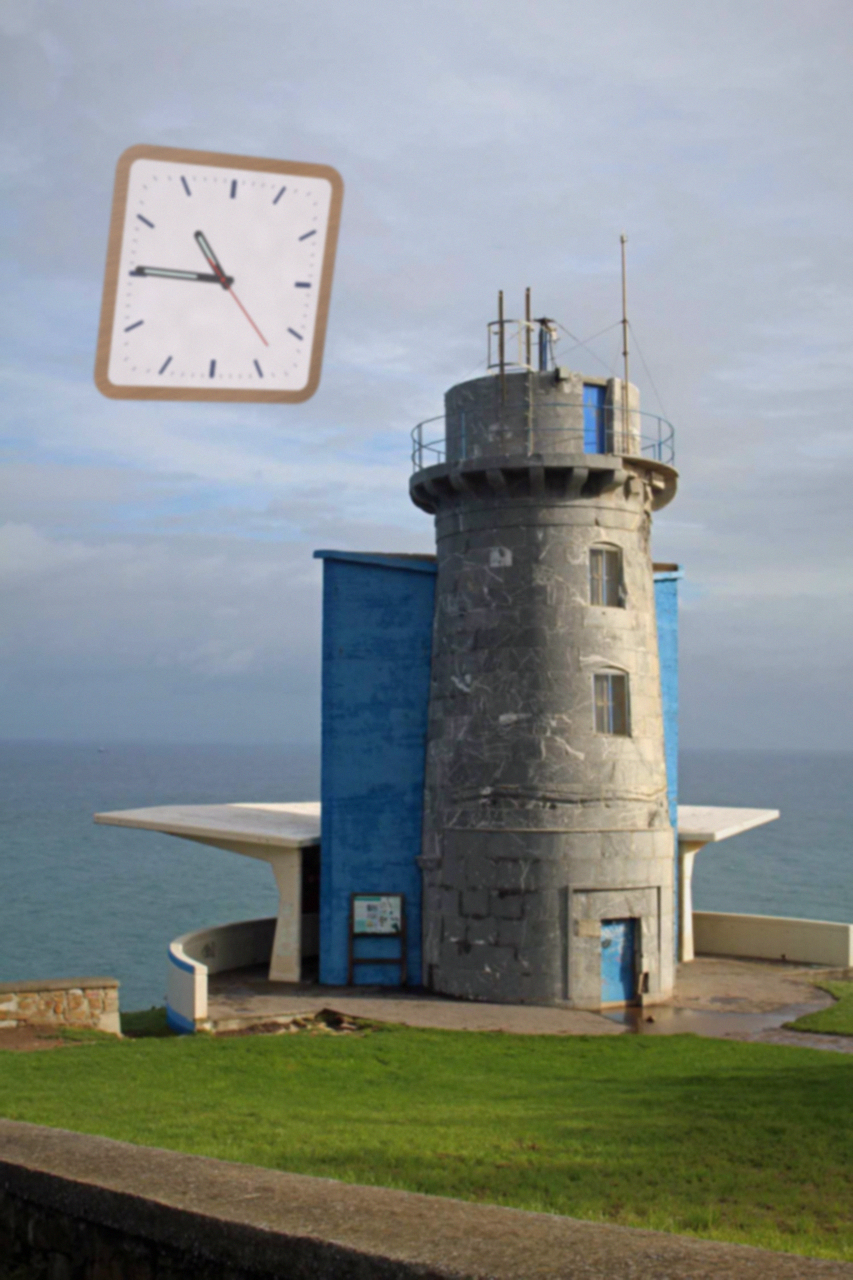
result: 10 h 45 min 23 s
